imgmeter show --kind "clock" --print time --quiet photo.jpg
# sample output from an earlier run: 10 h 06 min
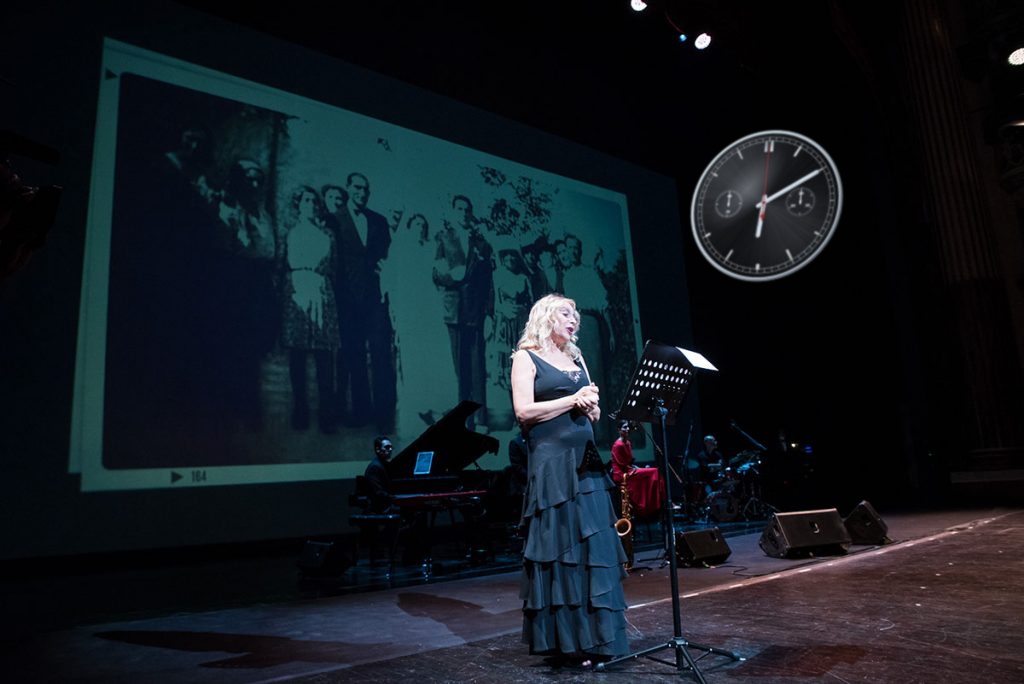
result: 6 h 10 min
